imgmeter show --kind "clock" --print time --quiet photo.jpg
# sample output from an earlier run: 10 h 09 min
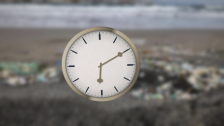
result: 6 h 10 min
